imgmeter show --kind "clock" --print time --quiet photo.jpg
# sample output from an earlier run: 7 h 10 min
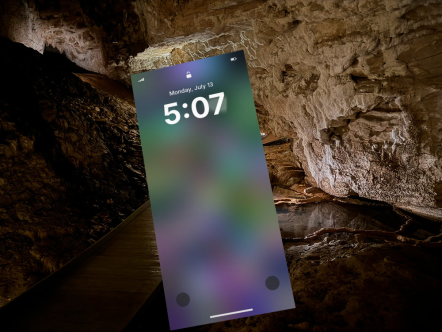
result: 5 h 07 min
